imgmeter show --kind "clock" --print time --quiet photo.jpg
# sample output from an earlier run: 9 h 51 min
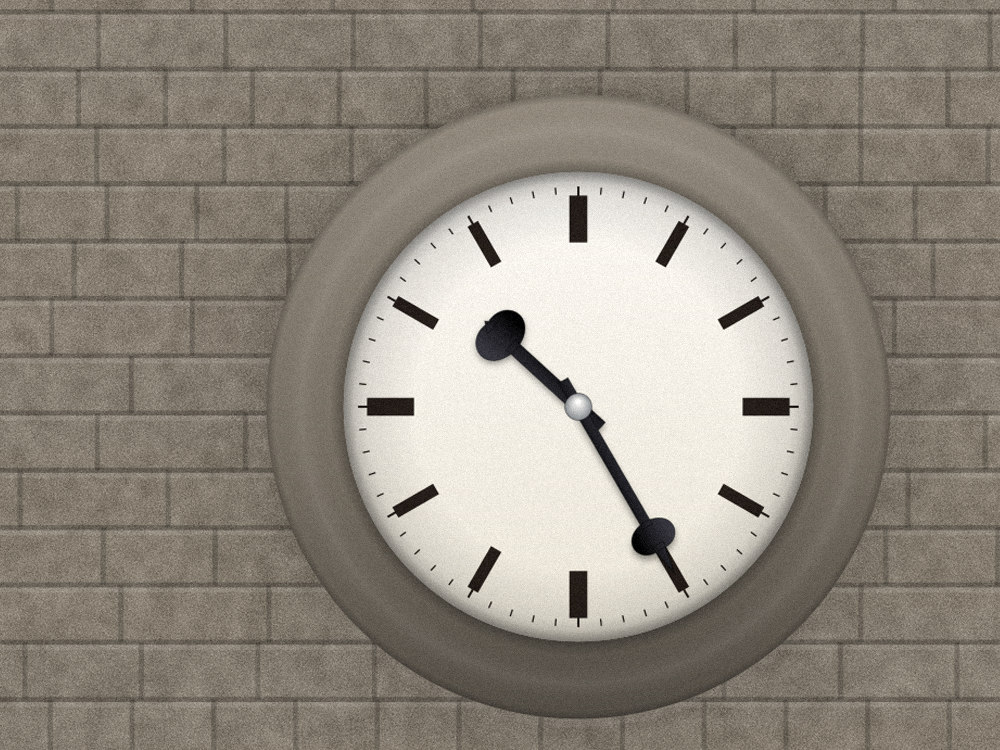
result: 10 h 25 min
